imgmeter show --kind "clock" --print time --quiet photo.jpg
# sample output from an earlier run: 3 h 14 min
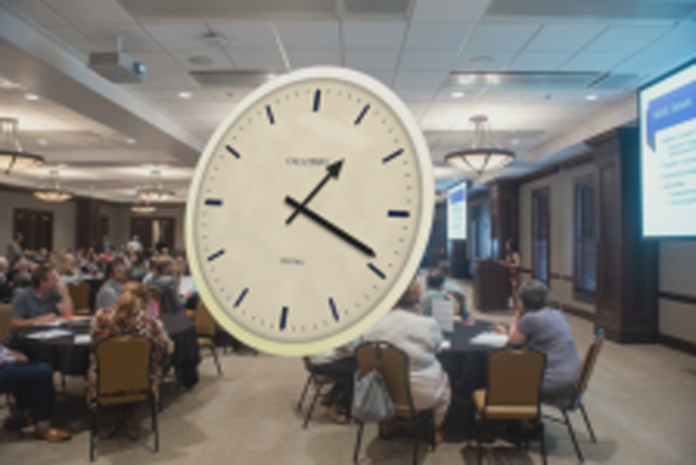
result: 1 h 19 min
